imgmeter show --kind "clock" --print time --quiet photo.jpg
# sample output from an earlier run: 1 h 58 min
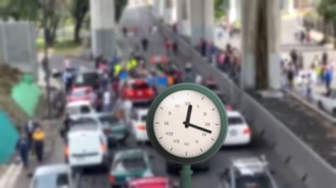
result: 12 h 18 min
